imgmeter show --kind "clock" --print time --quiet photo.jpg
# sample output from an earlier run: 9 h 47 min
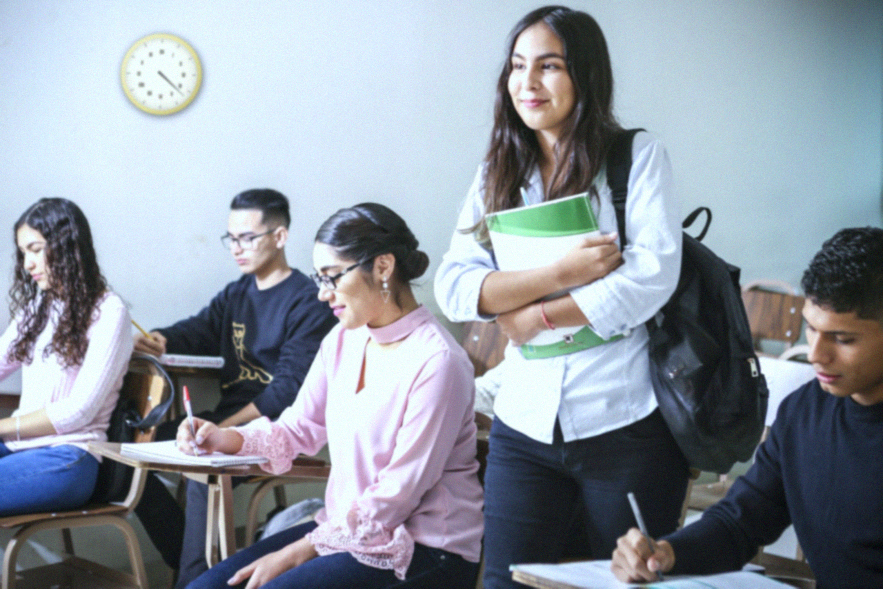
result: 4 h 22 min
